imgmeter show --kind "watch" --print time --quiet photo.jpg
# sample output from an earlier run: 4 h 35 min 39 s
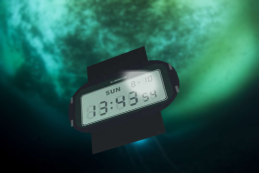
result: 13 h 43 min 54 s
